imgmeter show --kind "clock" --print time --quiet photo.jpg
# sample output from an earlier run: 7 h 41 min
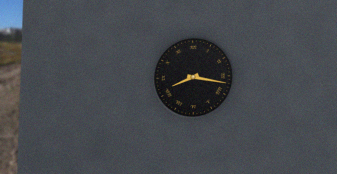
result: 8 h 17 min
